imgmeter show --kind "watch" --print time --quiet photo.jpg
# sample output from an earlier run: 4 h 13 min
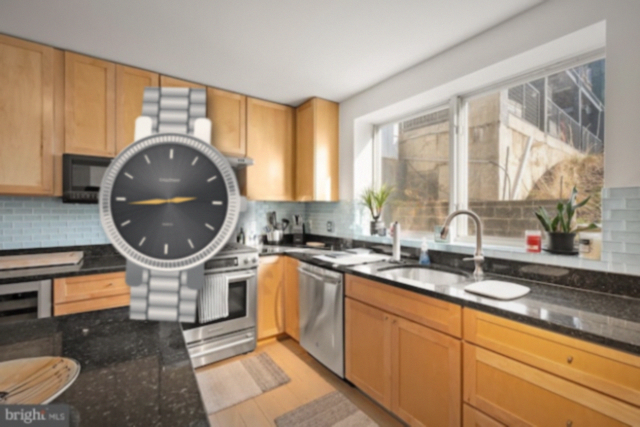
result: 2 h 44 min
